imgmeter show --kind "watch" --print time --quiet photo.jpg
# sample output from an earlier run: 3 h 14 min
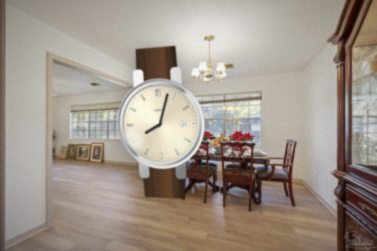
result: 8 h 03 min
